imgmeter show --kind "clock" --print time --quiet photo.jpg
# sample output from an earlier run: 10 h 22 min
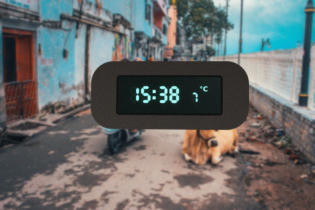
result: 15 h 38 min
